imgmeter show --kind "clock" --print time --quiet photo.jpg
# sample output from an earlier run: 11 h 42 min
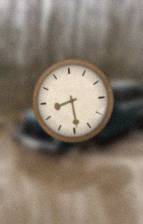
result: 8 h 29 min
